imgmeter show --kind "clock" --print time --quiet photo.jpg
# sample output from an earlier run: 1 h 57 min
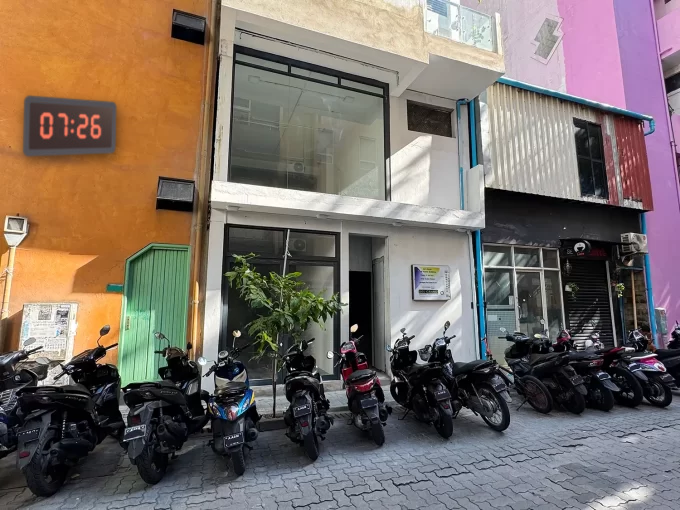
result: 7 h 26 min
